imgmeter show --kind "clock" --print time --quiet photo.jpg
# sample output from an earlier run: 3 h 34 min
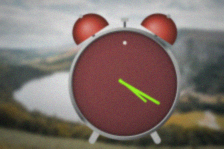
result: 4 h 20 min
